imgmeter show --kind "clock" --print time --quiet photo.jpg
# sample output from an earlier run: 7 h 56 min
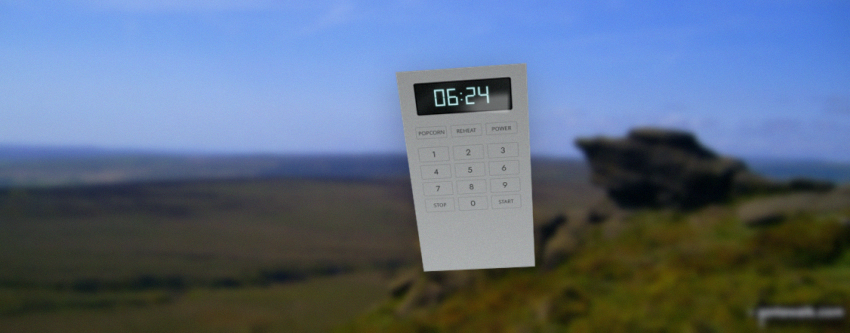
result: 6 h 24 min
